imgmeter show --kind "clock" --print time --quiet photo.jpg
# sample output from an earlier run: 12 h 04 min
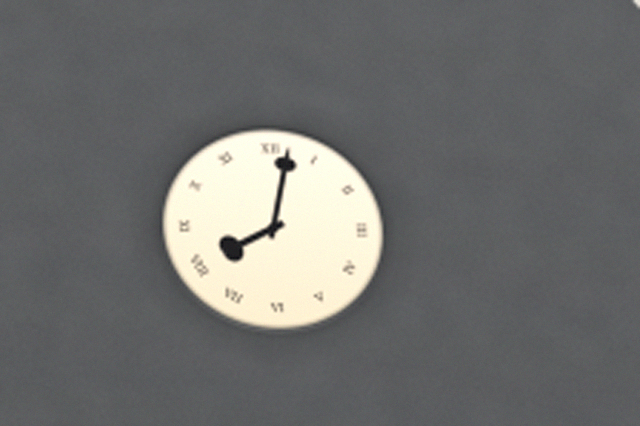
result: 8 h 02 min
